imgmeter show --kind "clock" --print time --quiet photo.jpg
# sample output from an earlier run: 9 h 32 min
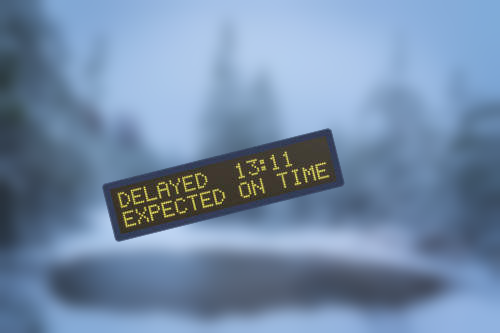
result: 13 h 11 min
